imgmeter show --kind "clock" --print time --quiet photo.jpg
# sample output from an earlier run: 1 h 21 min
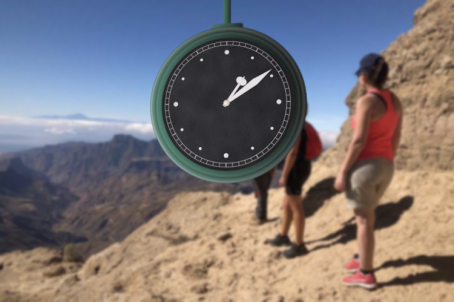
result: 1 h 09 min
